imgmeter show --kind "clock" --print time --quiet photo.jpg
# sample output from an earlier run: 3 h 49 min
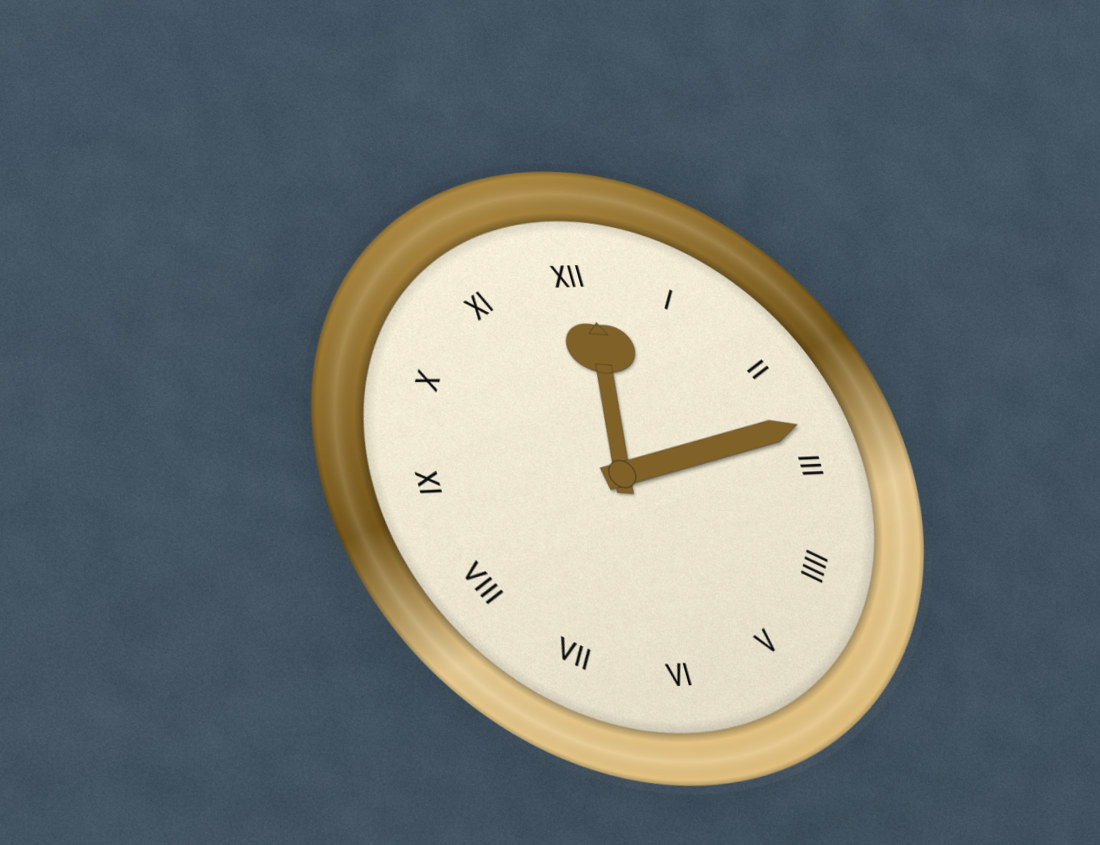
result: 12 h 13 min
